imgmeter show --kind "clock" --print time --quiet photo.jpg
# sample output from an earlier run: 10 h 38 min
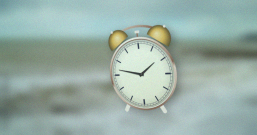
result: 1 h 47 min
